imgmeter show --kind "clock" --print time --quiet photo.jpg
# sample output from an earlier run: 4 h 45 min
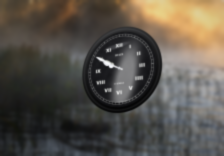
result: 9 h 50 min
